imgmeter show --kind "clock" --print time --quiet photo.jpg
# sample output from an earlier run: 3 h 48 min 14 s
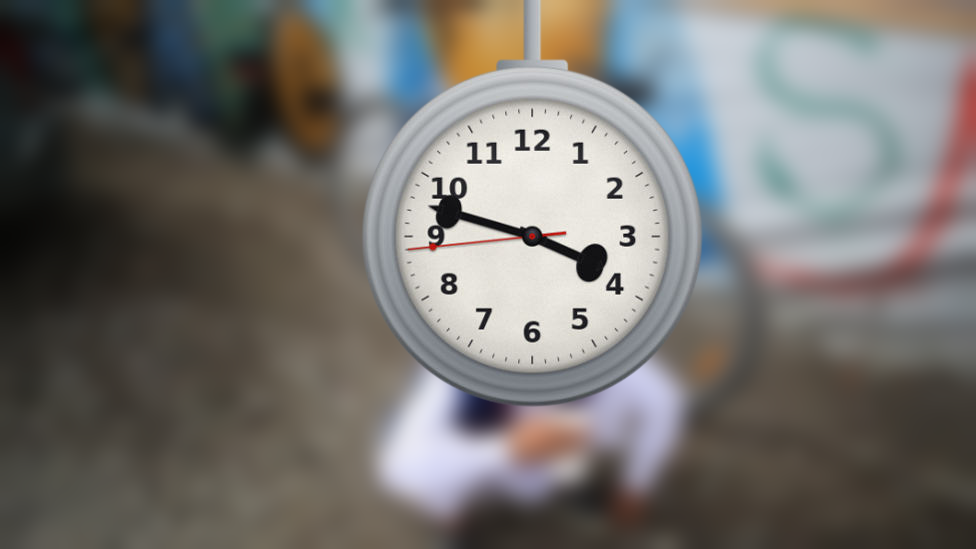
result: 3 h 47 min 44 s
